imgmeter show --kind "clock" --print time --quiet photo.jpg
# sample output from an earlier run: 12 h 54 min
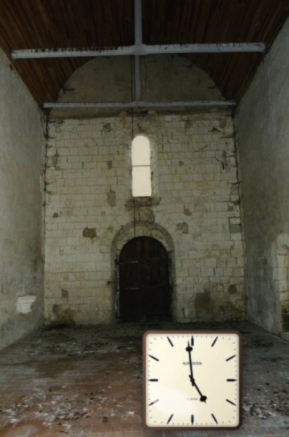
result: 4 h 59 min
